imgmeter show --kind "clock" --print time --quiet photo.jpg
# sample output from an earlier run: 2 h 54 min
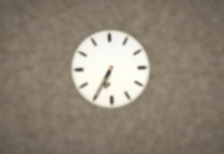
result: 6 h 35 min
